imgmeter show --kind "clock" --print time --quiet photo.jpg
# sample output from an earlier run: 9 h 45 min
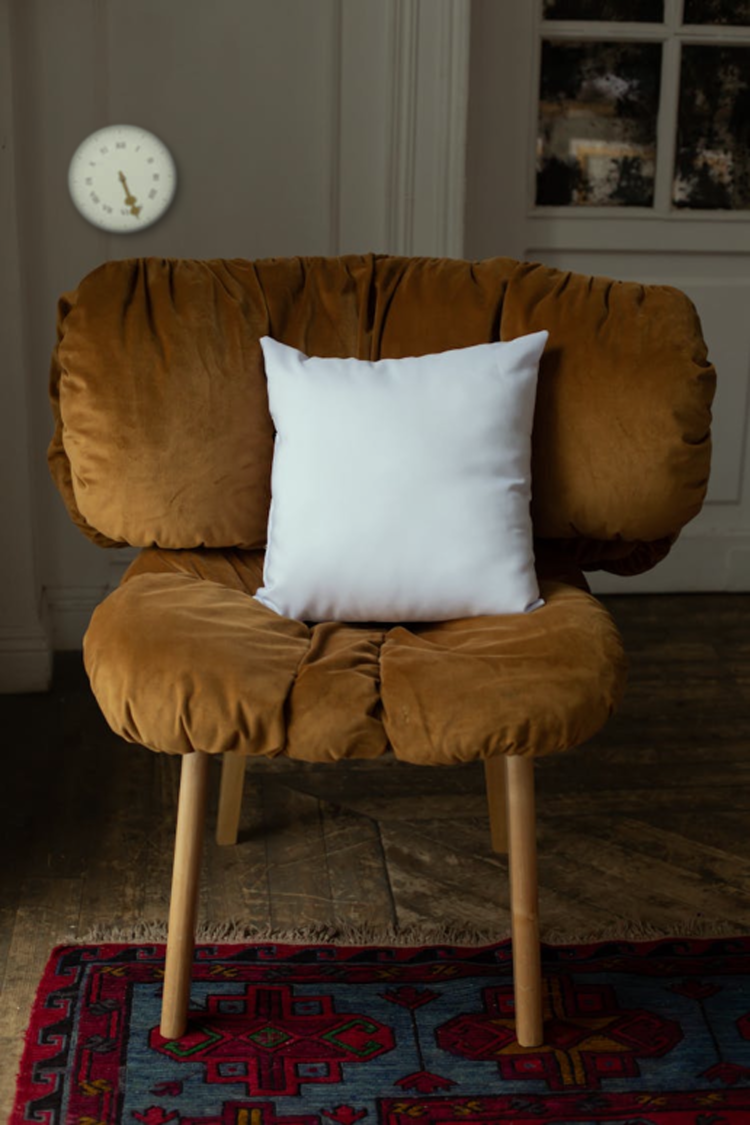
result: 5 h 27 min
